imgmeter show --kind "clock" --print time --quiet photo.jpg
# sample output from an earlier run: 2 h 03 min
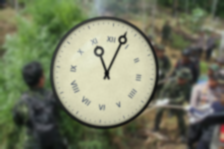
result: 11 h 03 min
